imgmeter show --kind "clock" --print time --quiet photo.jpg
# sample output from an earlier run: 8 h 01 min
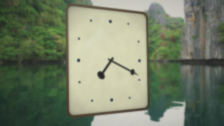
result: 7 h 19 min
